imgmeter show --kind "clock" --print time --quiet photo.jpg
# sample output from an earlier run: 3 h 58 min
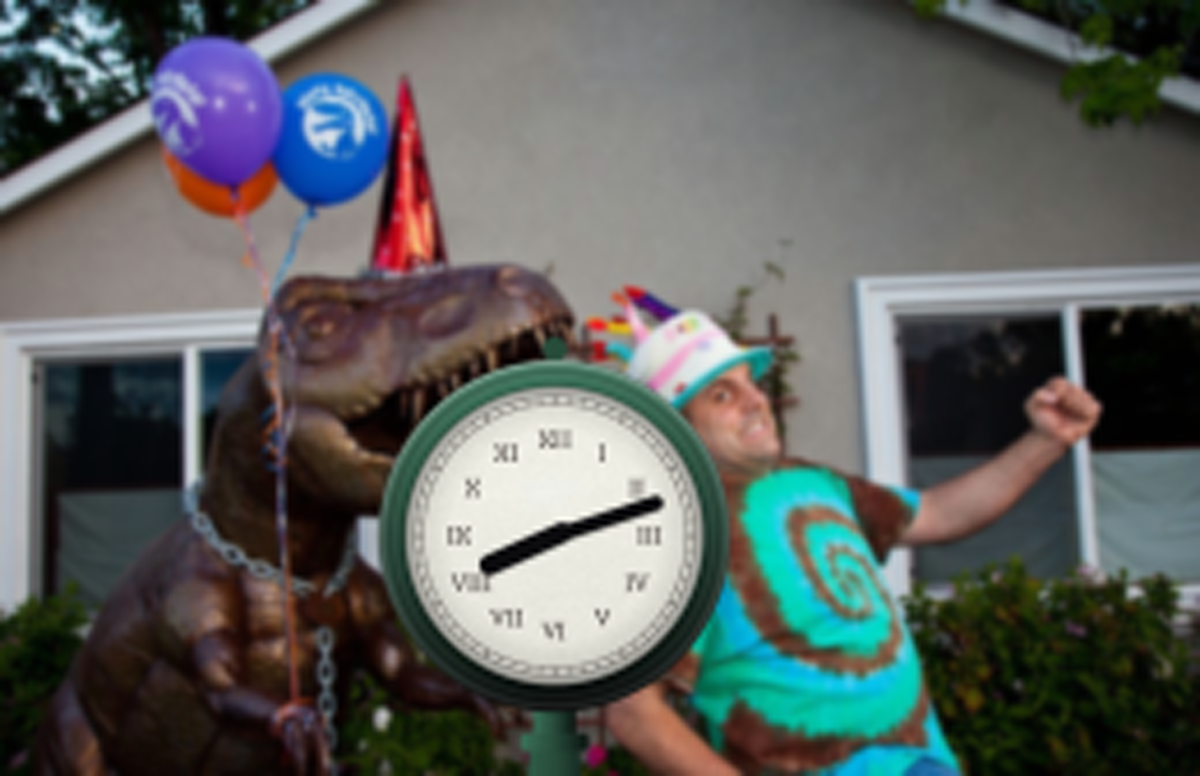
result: 8 h 12 min
